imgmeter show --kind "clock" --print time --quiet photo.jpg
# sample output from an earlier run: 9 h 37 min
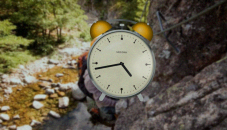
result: 4 h 43 min
